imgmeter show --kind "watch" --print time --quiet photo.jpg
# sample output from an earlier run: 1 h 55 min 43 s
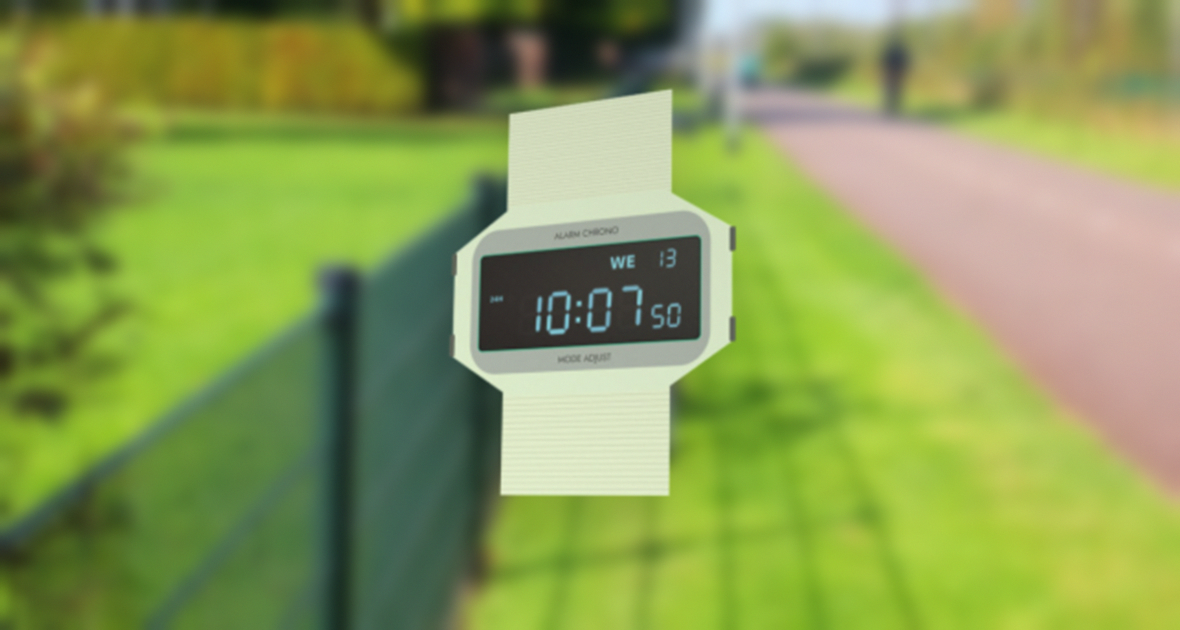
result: 10 h 07 min 50 s
